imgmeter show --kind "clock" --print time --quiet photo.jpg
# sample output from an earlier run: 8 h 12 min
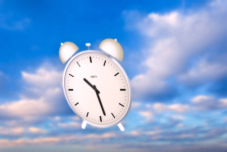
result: 10 h 28 min
